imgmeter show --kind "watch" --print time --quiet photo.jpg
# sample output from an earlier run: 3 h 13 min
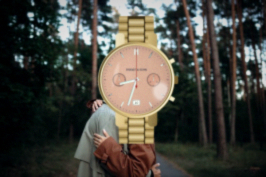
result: 8 h 33 min
